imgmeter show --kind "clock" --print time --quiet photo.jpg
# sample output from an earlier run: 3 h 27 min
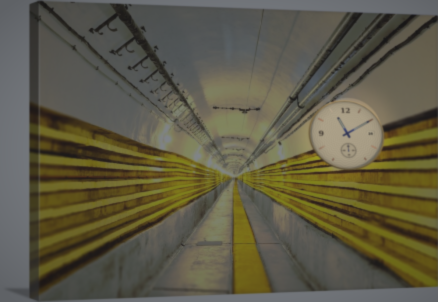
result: 11 h 10 min
